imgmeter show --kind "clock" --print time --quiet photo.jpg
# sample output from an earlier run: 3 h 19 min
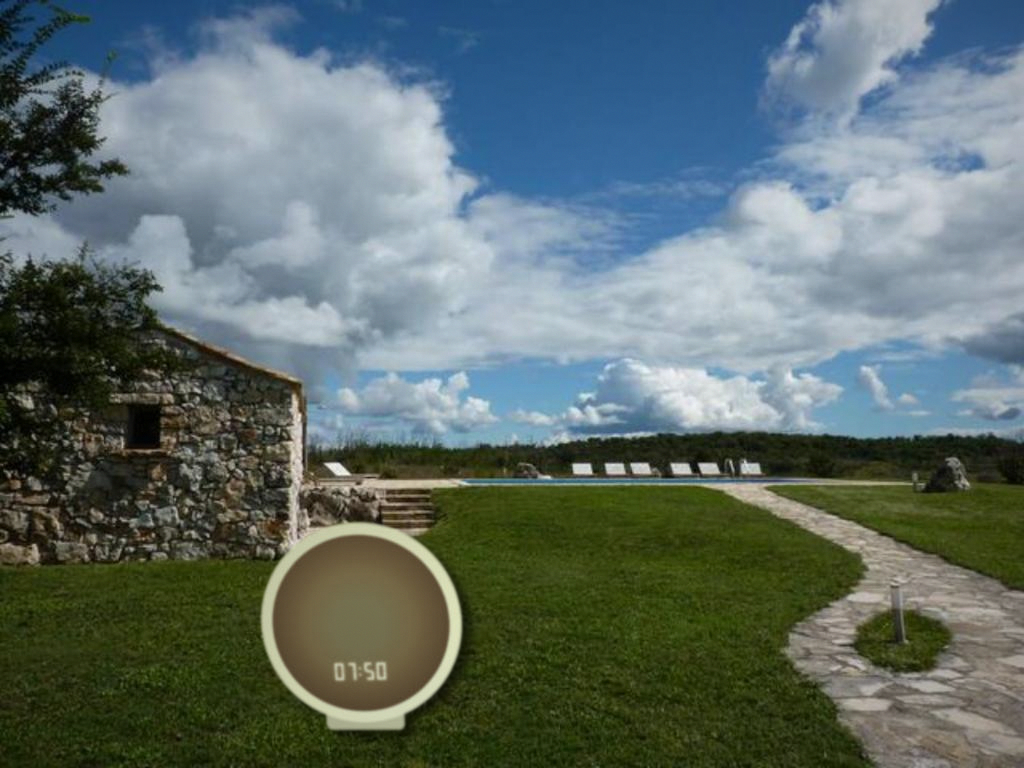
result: 7 h 50 min
